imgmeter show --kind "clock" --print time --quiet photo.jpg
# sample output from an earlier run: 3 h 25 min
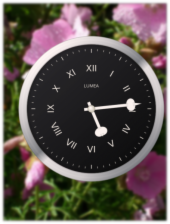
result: 5 h 14 min
